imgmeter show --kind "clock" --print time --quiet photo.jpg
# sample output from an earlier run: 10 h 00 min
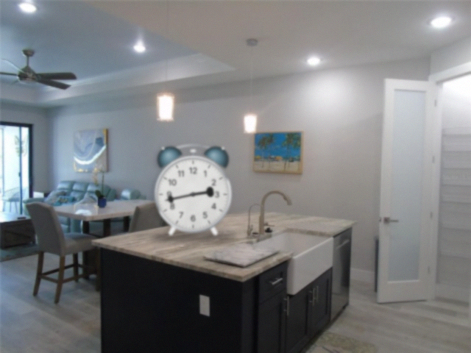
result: 2 h 43 min
